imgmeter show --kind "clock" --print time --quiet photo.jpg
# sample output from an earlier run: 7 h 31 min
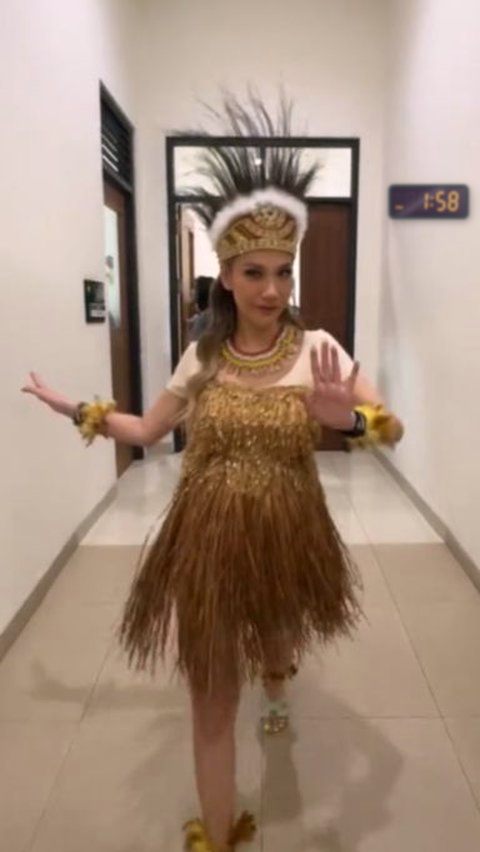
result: 1 h 58 min
